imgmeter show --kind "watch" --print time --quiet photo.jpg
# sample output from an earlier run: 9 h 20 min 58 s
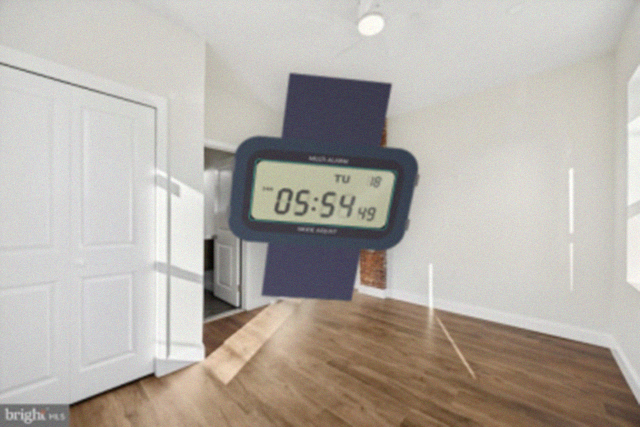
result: 5 h 54 min 49 s
